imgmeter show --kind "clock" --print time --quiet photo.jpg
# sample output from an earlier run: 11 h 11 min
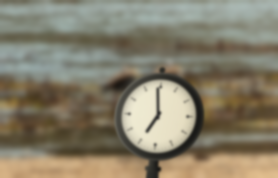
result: 6 h 59 min
